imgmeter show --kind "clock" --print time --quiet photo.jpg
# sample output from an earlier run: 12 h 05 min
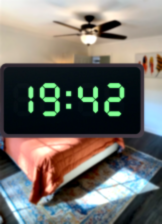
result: 19 h 42 min
